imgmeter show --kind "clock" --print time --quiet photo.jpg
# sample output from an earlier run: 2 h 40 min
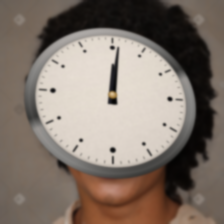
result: 12 h 01 min
